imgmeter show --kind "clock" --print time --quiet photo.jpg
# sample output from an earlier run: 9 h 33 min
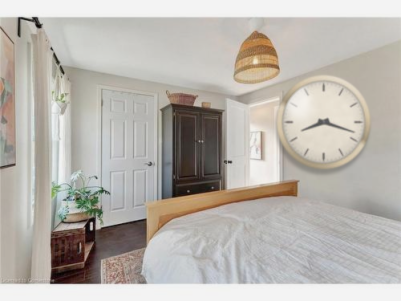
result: 8 h 18 min
